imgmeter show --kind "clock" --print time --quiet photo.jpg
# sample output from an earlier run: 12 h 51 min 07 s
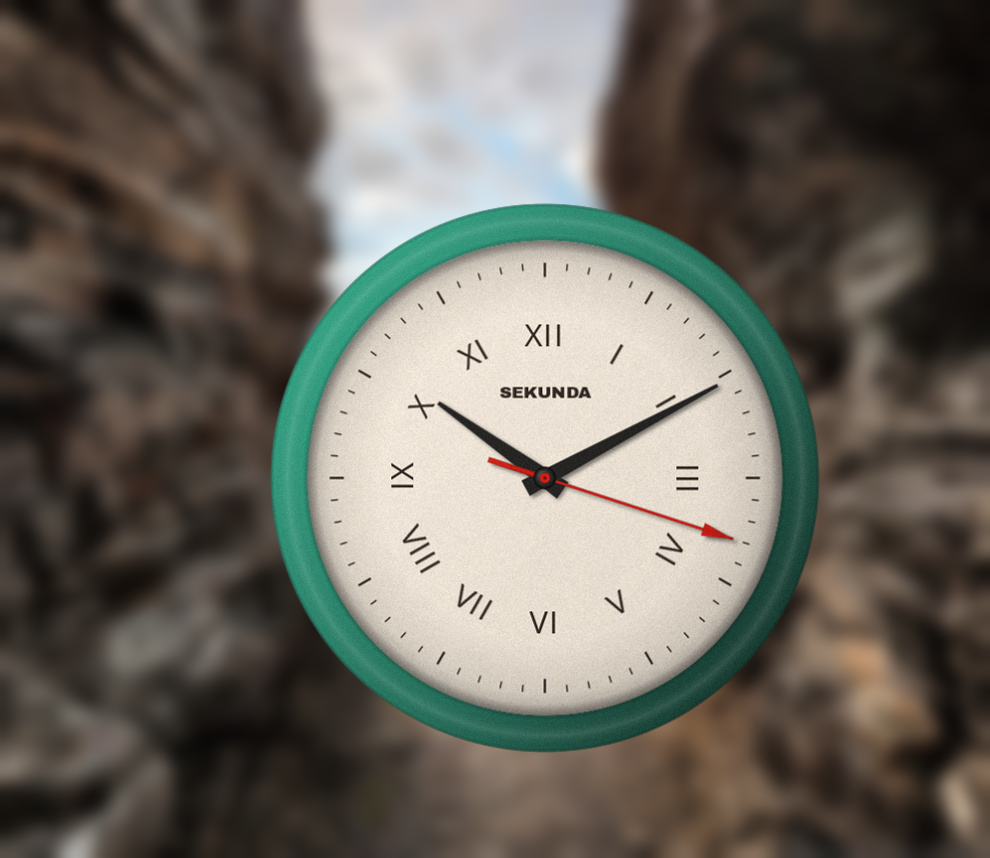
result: 10 h 10 min 18 s
